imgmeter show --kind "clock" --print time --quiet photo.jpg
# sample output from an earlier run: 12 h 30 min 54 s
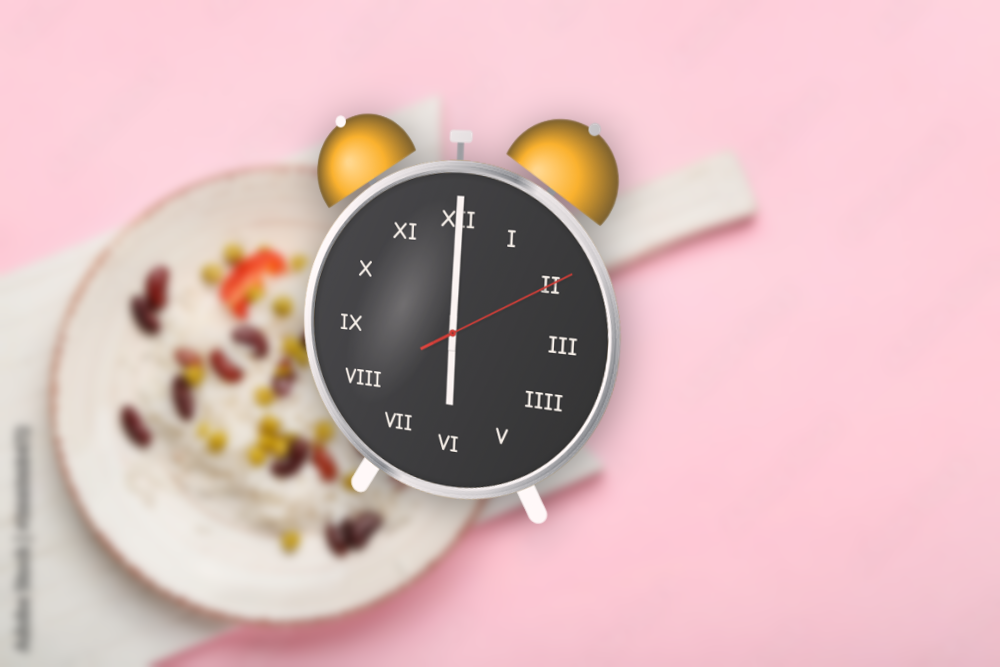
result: 6 h 00 min 10 s
